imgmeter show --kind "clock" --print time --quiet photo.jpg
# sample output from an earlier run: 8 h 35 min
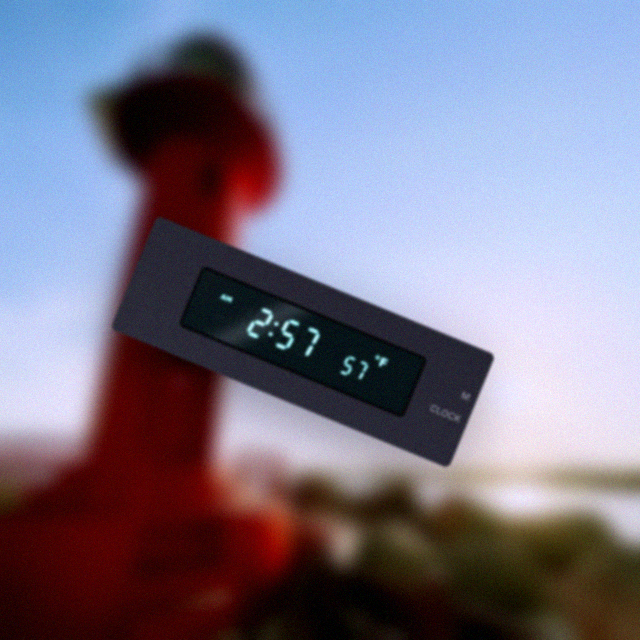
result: 2 h 57 min
